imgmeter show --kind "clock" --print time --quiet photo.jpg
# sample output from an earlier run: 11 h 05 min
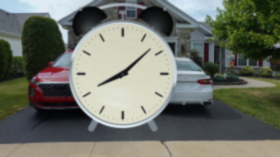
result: 8 h 08 min
